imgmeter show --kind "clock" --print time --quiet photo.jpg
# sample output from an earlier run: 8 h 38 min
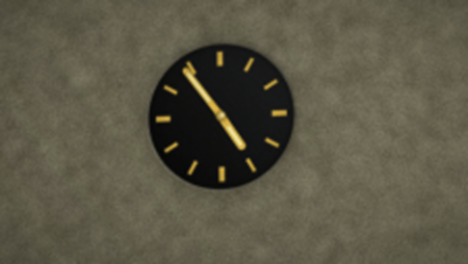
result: 4 h 54 min
